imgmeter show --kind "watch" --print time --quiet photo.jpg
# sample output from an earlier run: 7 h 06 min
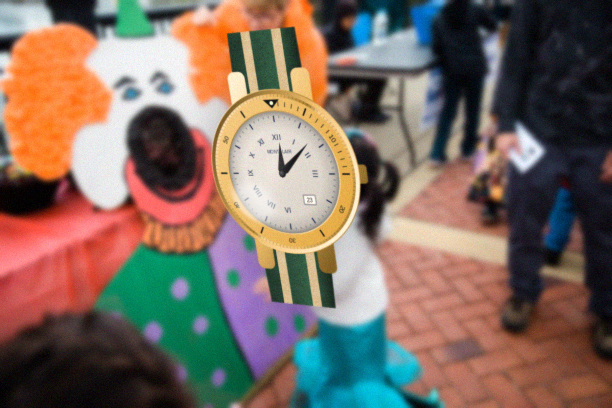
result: 12 h 08 min
